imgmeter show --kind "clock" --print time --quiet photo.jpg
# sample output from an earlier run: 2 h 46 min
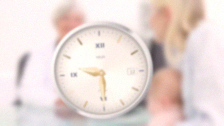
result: 9 h 30 min
